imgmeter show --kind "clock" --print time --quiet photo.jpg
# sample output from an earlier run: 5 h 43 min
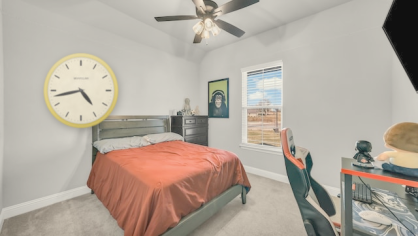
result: 4 h 43 min
